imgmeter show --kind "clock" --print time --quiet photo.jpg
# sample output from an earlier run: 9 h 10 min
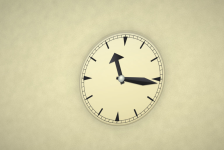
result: 11 h 16 min
